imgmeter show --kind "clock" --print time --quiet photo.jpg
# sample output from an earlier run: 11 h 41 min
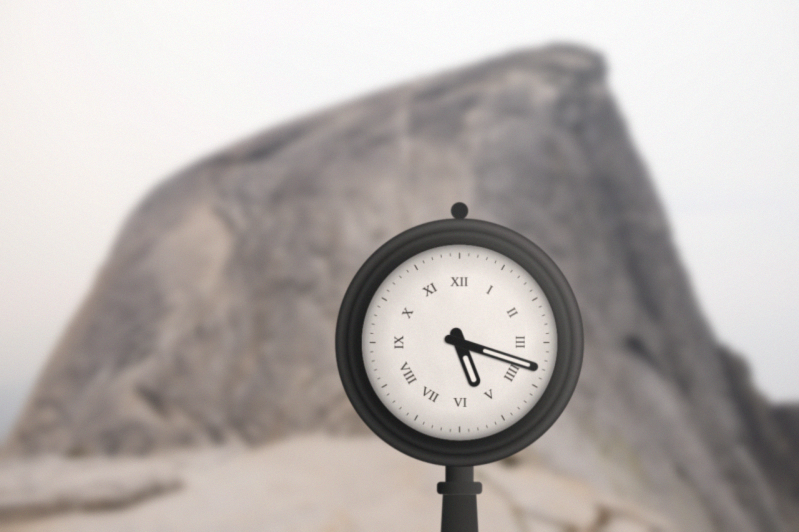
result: 5 h 18 min
